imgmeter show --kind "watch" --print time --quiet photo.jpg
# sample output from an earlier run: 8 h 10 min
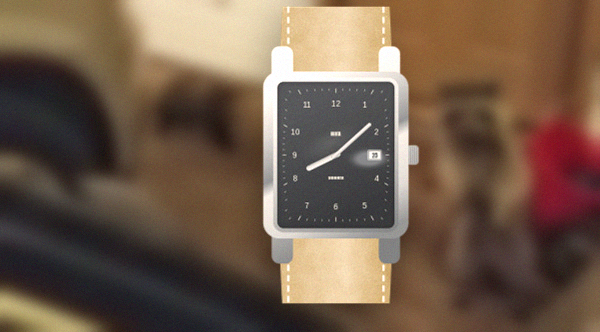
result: 8 h 08 min
